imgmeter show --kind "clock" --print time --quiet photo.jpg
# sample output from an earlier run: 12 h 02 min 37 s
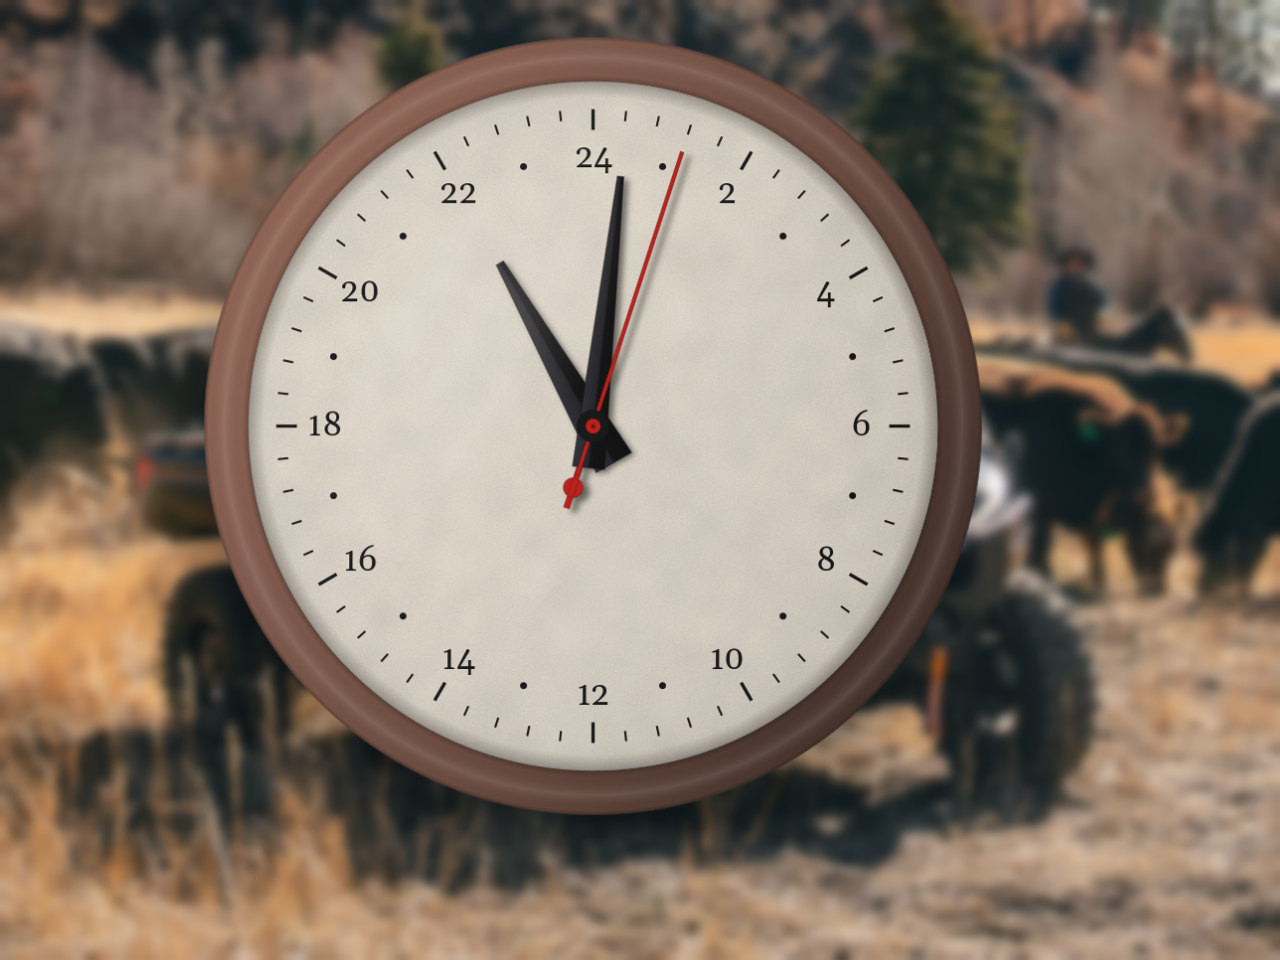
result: 22 h 01 min 03 s
